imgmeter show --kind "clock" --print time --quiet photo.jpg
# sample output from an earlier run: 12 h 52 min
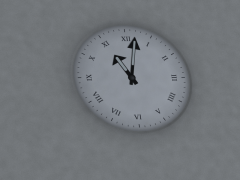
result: 11 h 02 min
